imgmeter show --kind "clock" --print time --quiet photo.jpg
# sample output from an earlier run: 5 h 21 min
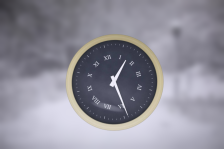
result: 1 h 29 min
